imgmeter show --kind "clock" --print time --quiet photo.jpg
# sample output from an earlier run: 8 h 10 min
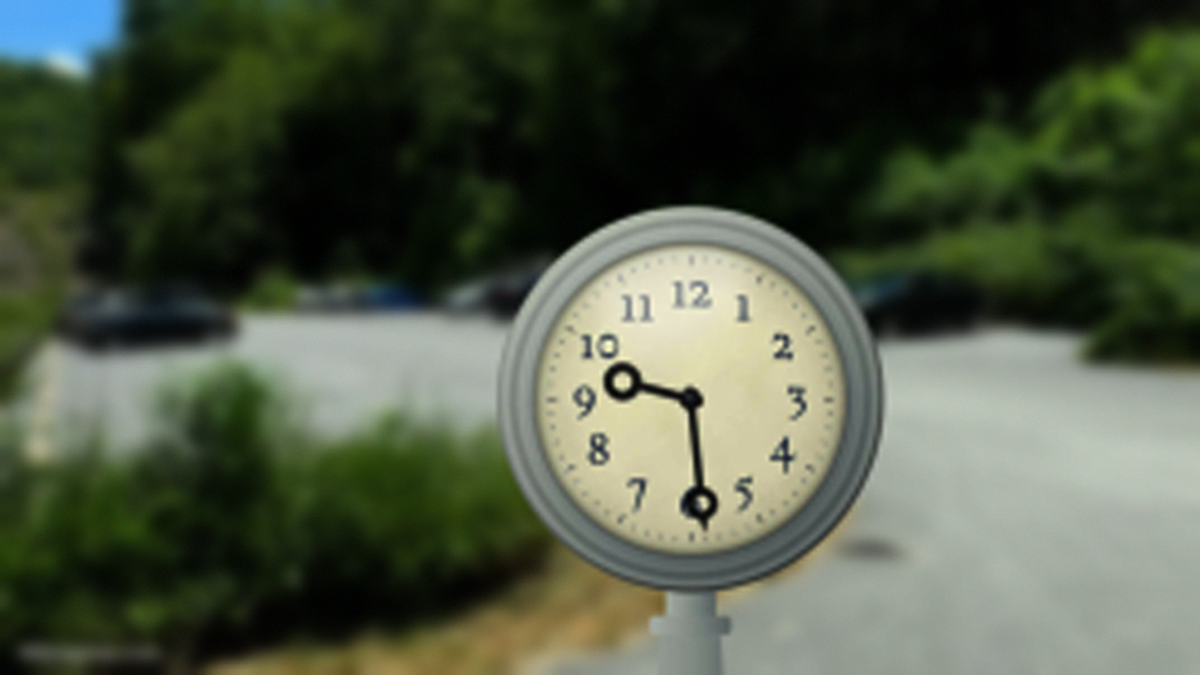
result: 9 h 29 min
